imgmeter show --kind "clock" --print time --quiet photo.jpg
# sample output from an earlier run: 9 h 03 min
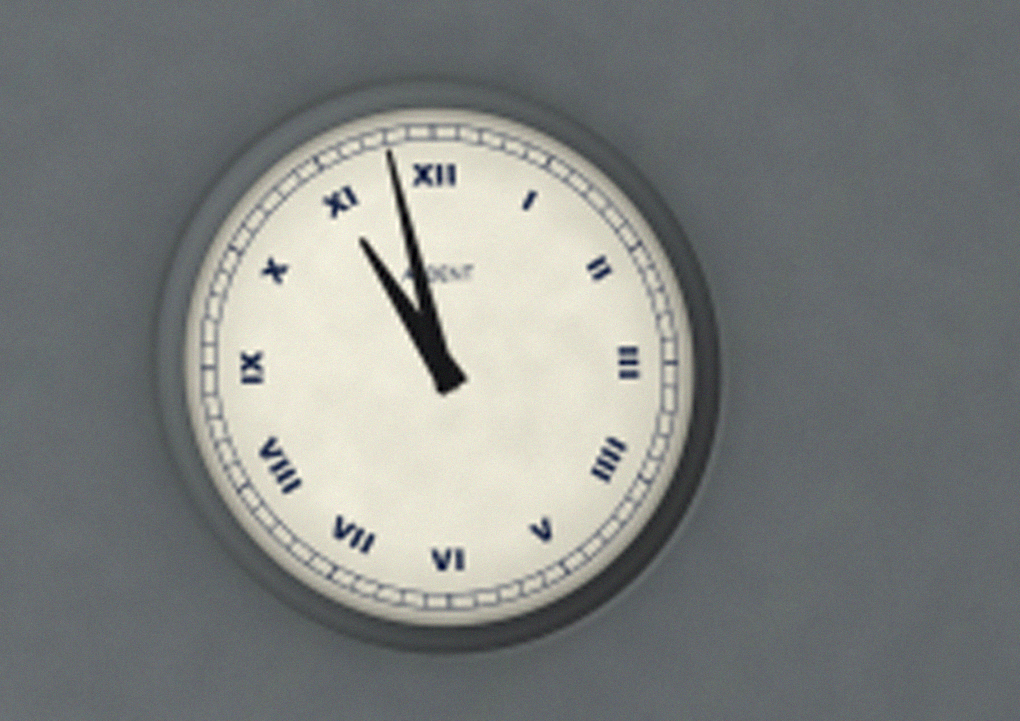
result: 10 h 58 min
